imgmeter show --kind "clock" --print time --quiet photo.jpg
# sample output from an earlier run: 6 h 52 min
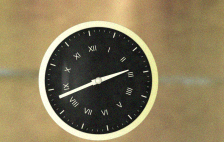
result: 2 h 43 min
